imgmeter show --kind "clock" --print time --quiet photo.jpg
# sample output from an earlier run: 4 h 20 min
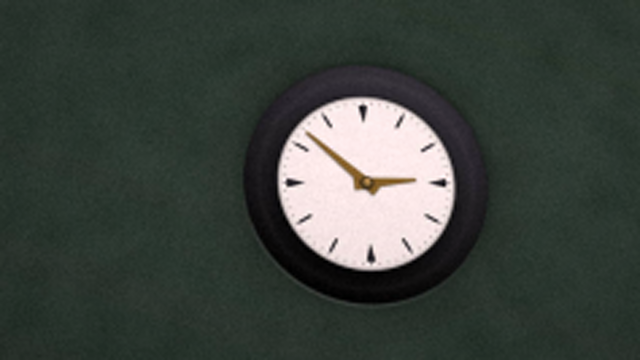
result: 2 h 52 min
